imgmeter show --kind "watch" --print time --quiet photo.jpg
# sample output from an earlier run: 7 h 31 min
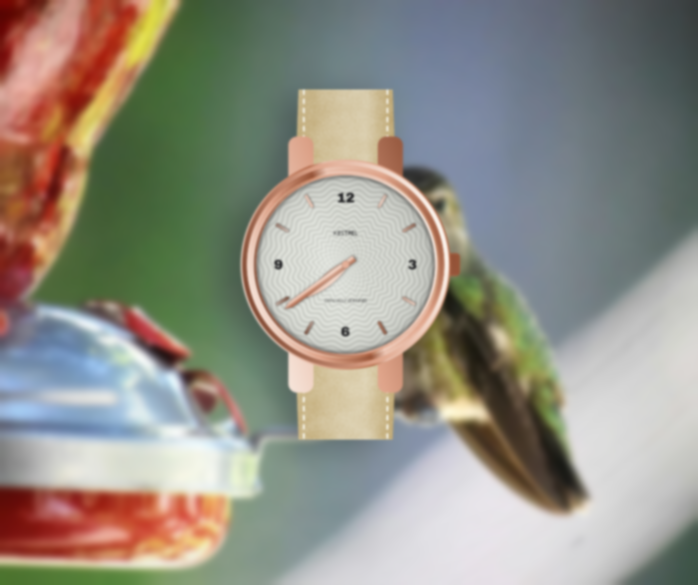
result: 7 h 39 min
